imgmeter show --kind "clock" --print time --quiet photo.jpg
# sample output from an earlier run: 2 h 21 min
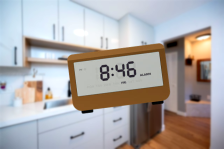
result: 8 h 46 min
